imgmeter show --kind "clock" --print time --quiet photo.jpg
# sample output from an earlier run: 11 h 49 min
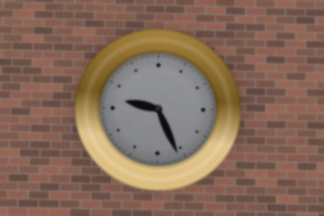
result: 9 h 26 min
